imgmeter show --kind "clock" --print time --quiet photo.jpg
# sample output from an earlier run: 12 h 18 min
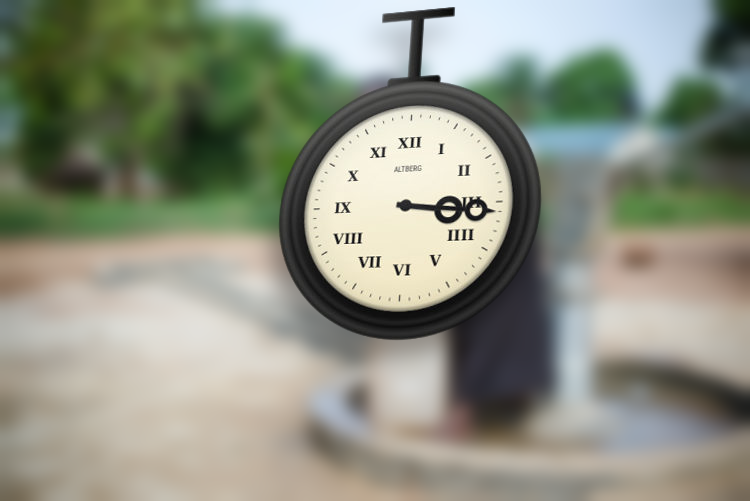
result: 3 h 16 min
